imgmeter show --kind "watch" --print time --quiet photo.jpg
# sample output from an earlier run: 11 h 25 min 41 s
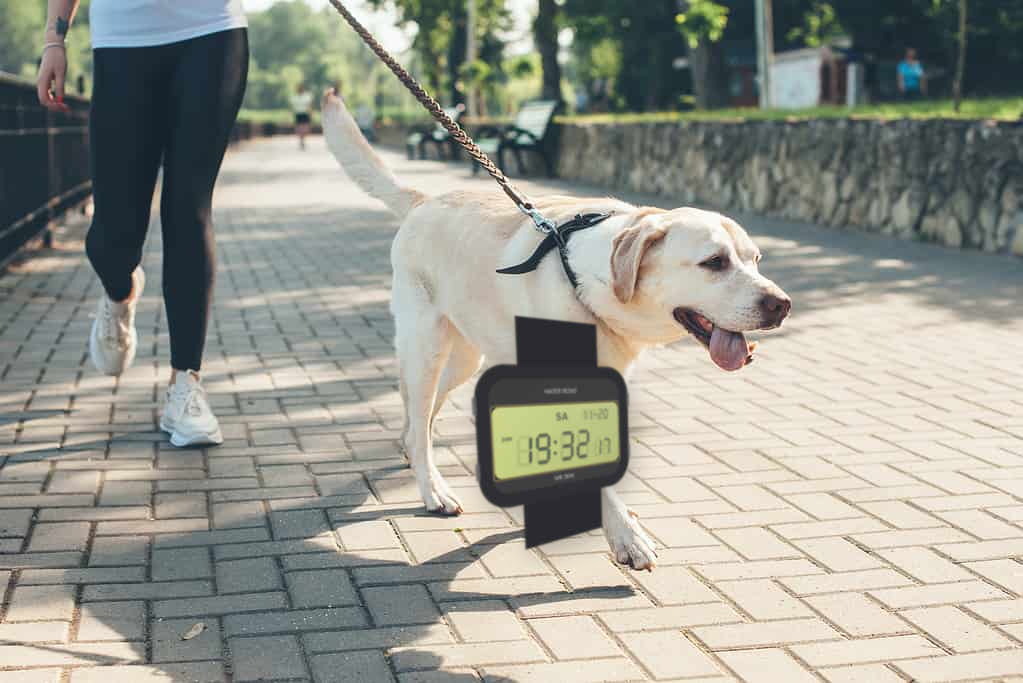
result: 19 h 32 min 17 s
